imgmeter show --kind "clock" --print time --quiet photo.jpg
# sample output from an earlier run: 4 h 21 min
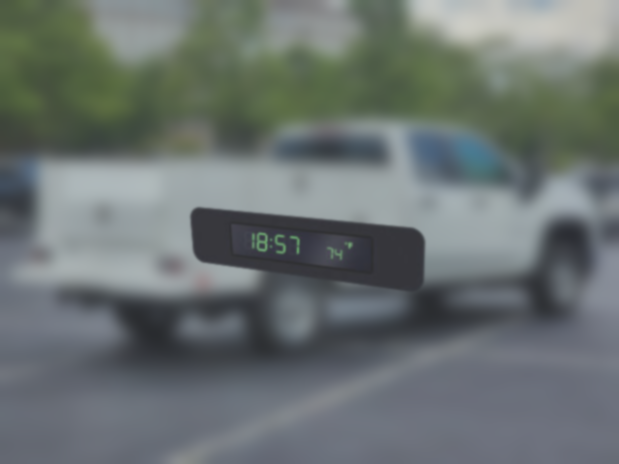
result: 18 h 57 min
